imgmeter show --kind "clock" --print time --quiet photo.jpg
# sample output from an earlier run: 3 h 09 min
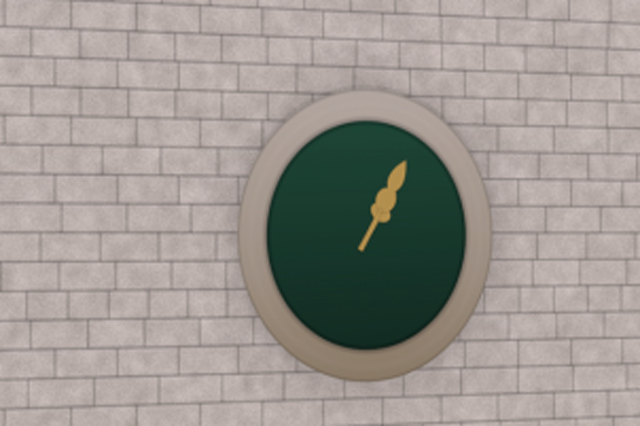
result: 1 h 05 min
